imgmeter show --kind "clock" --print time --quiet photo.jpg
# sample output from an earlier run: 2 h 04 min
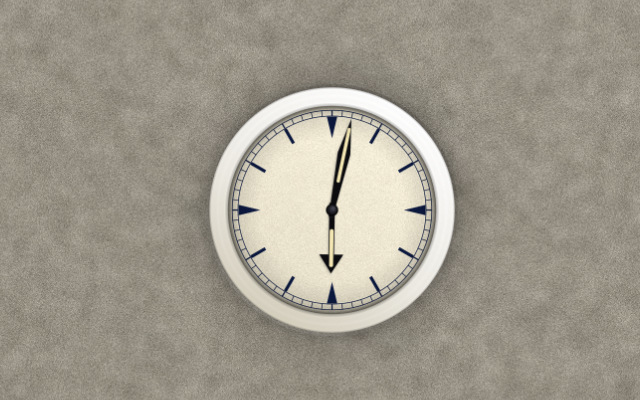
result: 6 h 02 min
